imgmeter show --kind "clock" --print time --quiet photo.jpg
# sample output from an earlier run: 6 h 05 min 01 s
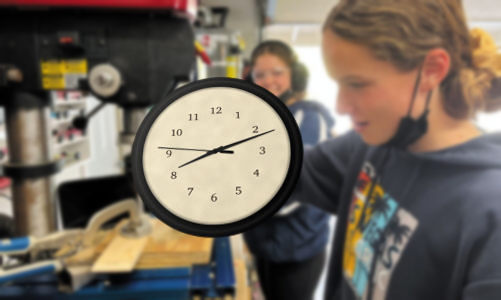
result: 8 h 11 min 46 s
